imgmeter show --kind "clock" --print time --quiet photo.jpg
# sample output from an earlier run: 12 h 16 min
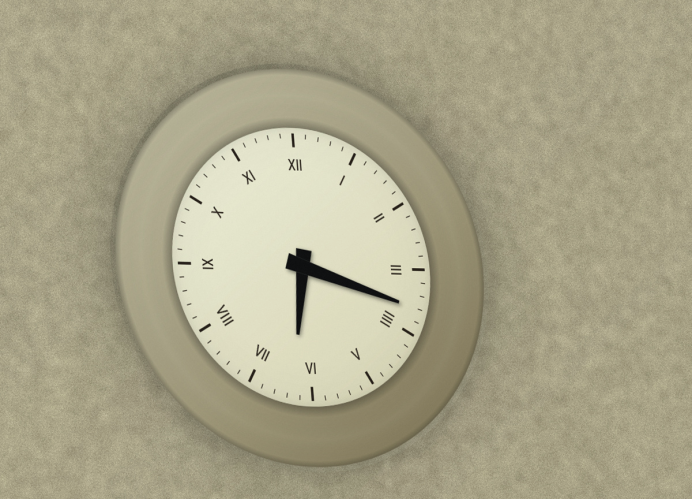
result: 6 h 18 min
